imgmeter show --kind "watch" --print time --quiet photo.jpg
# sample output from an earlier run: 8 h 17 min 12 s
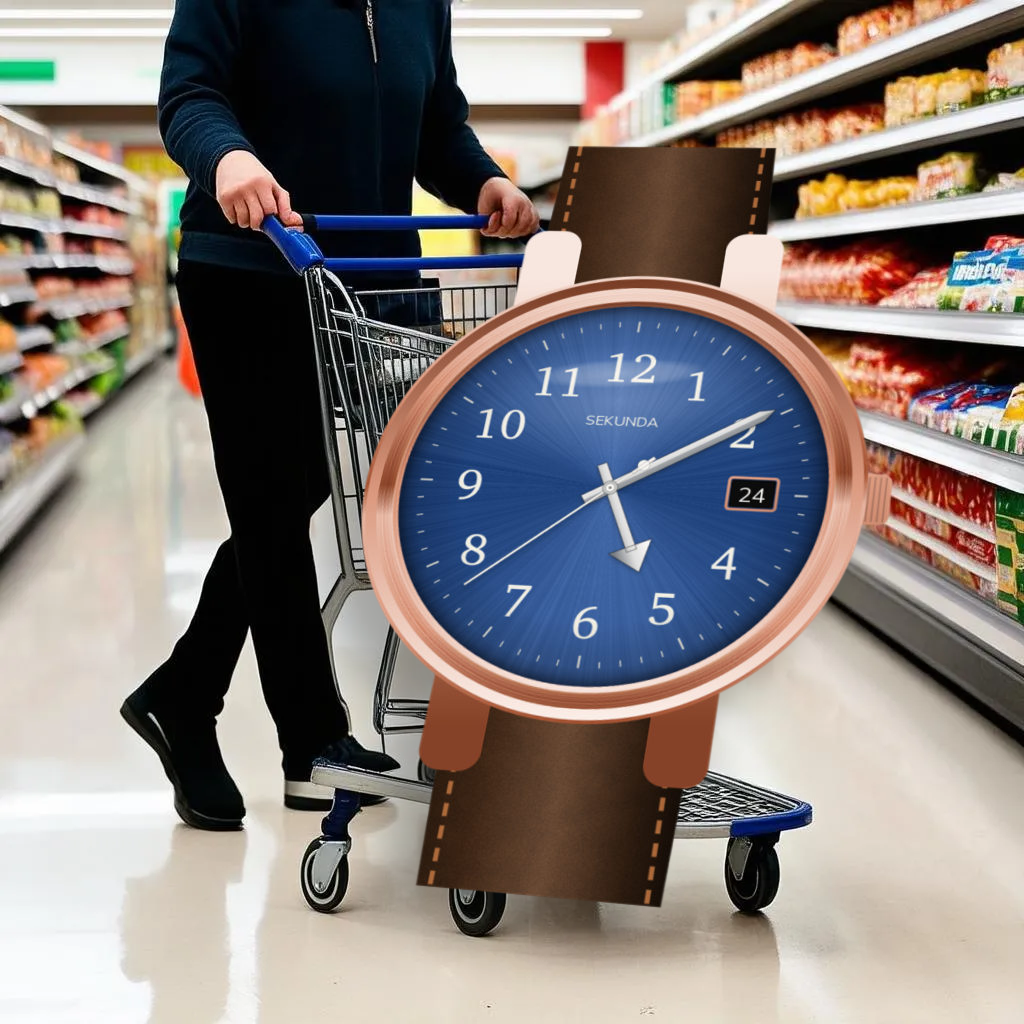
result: 5 h 09 min 38 s
